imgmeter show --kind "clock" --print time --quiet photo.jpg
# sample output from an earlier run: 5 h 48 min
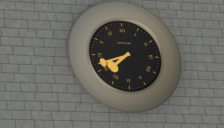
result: 7 h 42 min
